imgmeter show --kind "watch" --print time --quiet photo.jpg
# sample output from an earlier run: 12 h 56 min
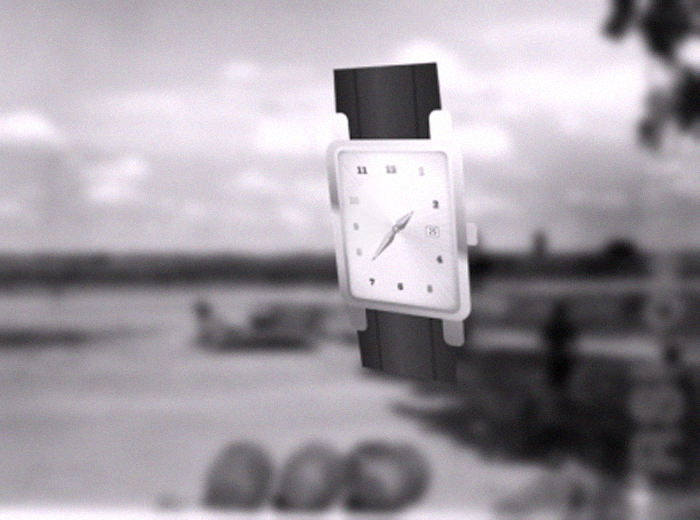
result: 1 h 37 min
